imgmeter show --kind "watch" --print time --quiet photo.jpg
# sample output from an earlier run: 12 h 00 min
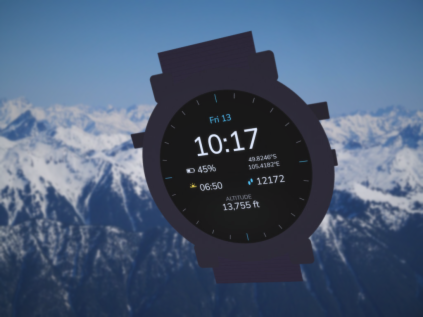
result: 10 h 17 min
